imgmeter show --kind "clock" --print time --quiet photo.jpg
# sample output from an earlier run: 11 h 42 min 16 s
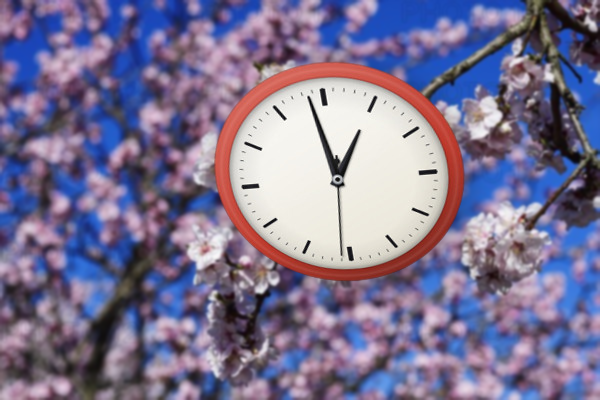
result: 12 h 58 min 31 s
